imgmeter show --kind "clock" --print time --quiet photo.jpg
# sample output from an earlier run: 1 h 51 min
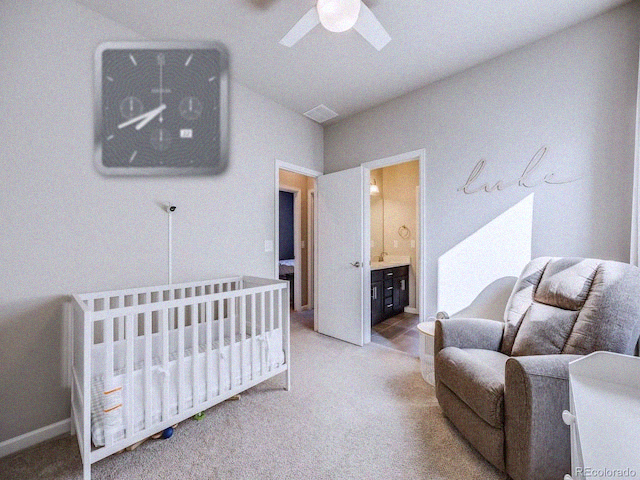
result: 7 h 41 min
